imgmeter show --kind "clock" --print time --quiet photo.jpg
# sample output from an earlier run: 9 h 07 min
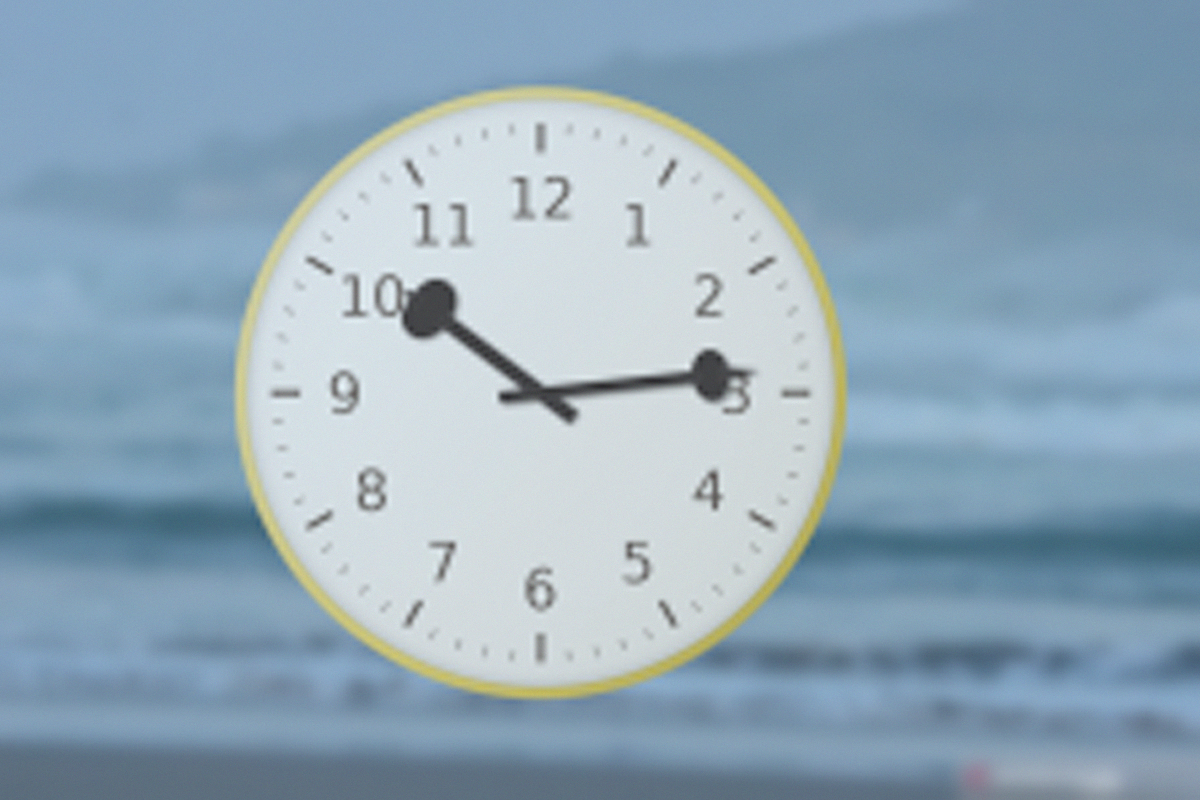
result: 10 h 14 min
